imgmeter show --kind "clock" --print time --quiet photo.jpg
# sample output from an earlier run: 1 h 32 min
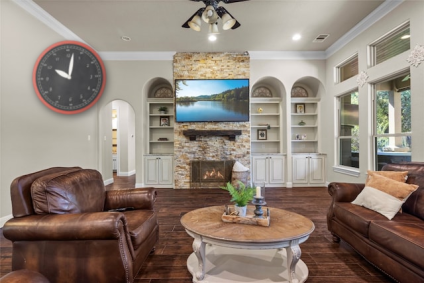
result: 10 h 02 min
